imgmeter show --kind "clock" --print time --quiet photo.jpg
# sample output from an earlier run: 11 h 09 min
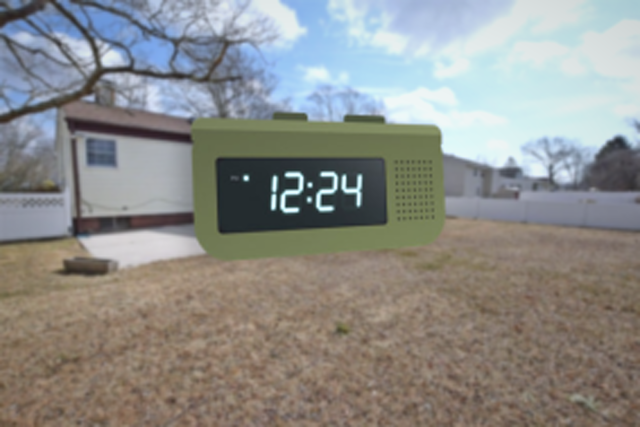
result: 12 h 24 min
